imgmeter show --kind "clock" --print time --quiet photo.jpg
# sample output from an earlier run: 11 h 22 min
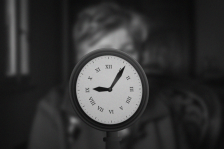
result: 9 h 06 min
